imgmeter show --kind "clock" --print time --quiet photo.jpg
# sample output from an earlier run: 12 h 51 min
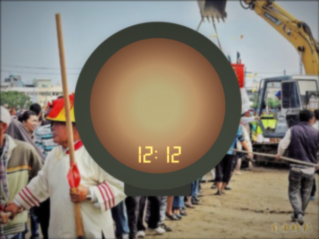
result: 12 h 12 min
